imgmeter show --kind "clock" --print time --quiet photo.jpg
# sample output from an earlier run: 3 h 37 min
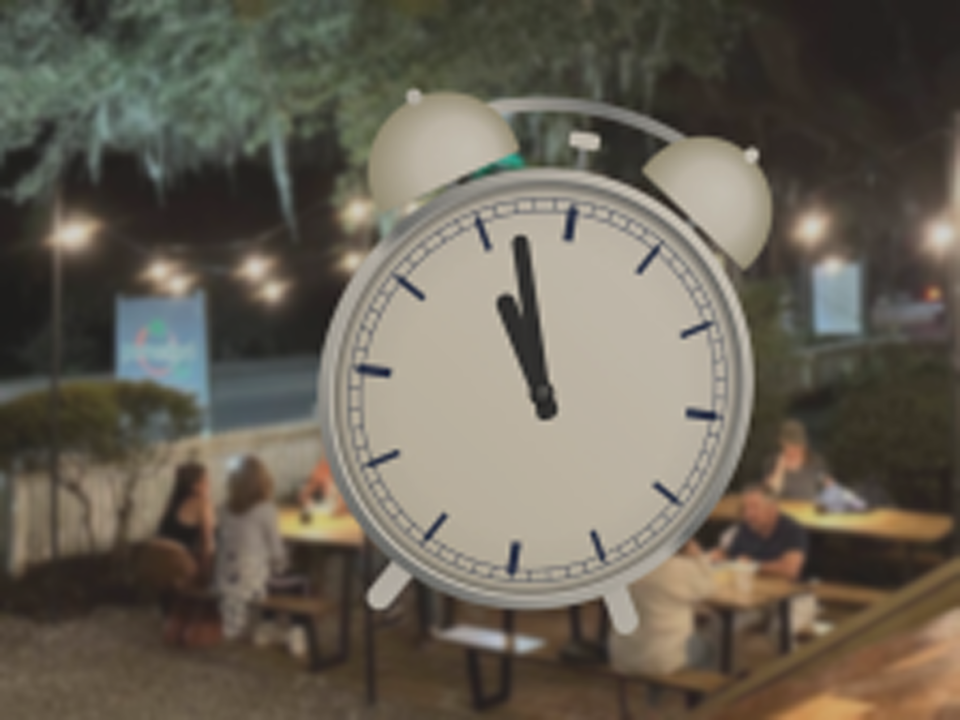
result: 10 h 57 min
